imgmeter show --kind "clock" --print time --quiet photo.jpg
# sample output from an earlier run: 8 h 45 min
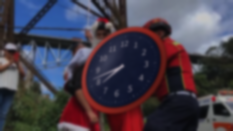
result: 7 h 42 min
